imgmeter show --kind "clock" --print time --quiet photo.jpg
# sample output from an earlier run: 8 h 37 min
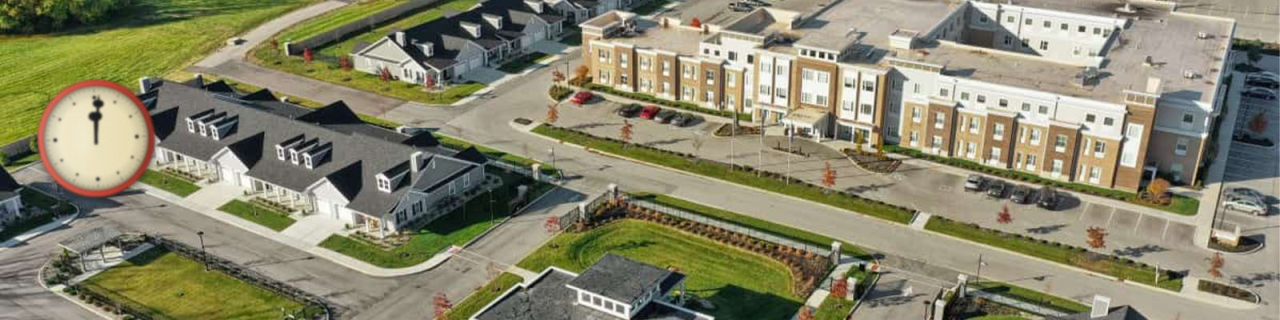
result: 12 h 01 min
